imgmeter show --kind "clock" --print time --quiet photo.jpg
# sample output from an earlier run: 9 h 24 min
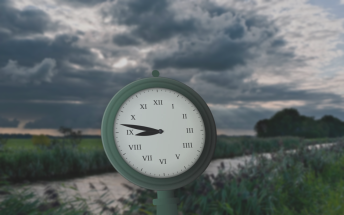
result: 8 h 47 min
